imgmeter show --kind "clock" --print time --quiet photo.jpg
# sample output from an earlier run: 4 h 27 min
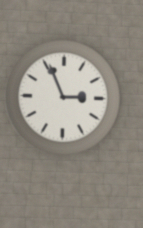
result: 2 h 56 min
